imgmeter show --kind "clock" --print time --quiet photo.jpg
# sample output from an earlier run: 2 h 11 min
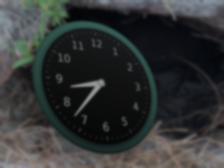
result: 8 h 37 min
